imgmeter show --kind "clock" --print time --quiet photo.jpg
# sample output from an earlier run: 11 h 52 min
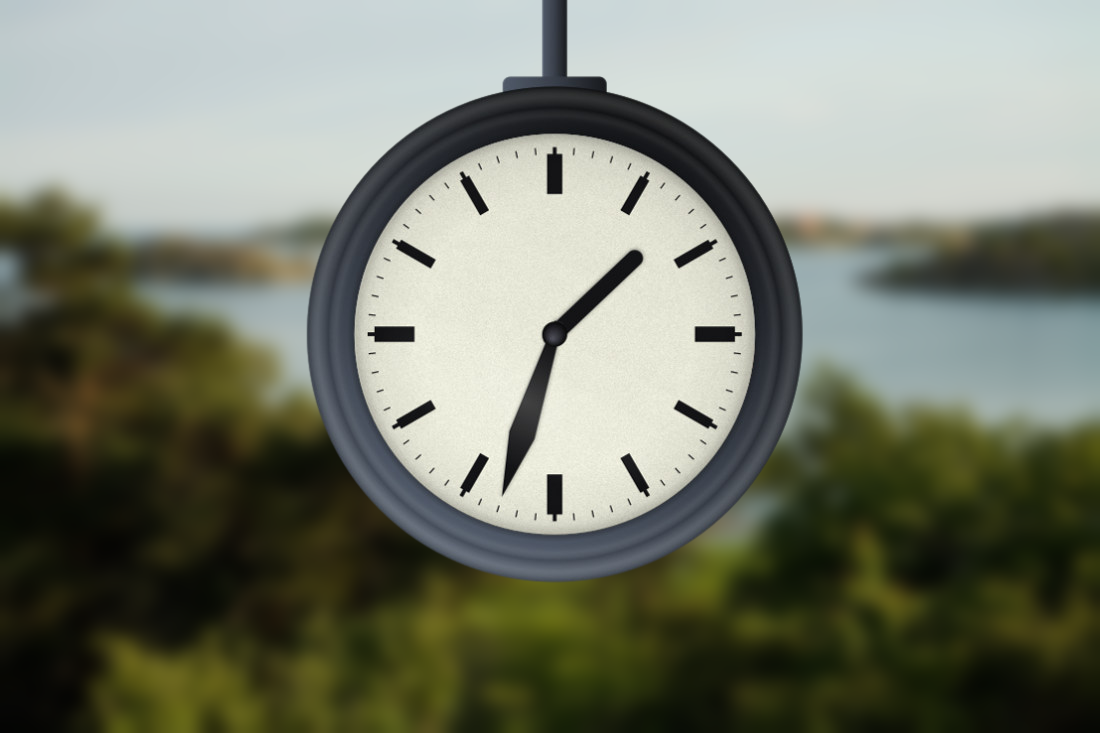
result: 1 h 33 min
